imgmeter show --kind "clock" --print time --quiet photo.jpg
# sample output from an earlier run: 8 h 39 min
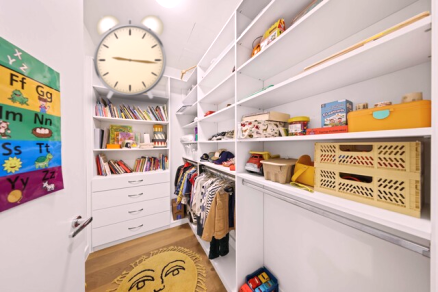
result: 9 h 16 min
